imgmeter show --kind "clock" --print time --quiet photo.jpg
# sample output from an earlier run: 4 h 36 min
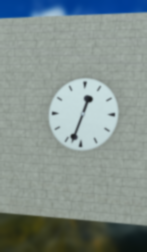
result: 12 h 33 min
